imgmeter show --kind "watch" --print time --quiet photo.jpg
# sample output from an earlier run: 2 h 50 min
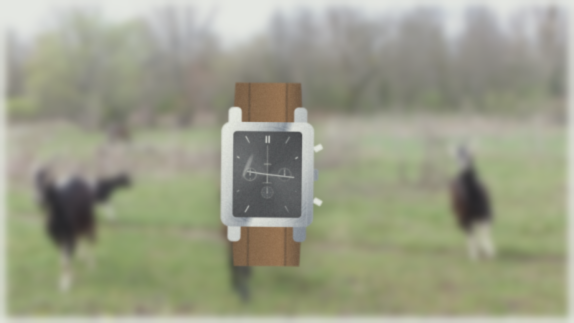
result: 9 h 16 min
